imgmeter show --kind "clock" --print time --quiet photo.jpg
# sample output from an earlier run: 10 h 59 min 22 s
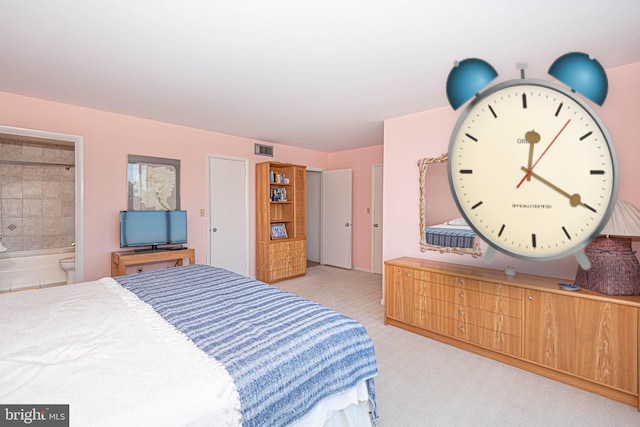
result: 12 h 20 min 07 s
